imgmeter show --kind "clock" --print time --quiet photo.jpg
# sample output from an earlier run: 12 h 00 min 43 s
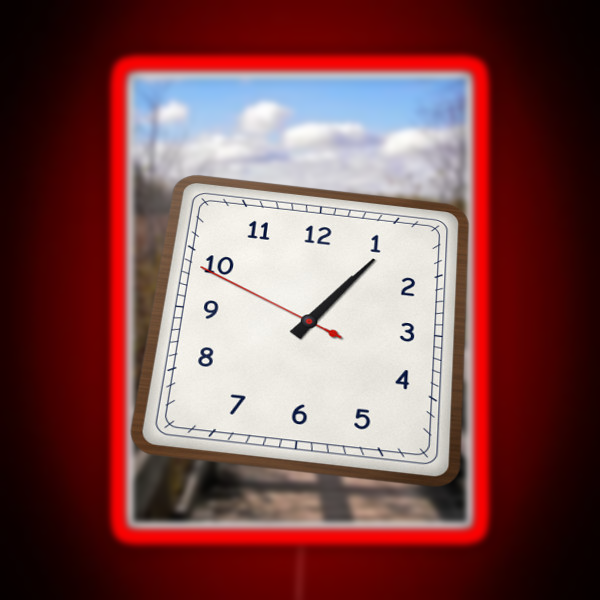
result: 1 h 05 min 49 s
